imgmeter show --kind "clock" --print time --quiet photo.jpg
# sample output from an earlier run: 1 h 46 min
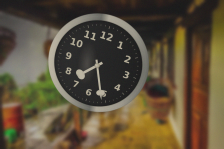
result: 7 h 26 min
